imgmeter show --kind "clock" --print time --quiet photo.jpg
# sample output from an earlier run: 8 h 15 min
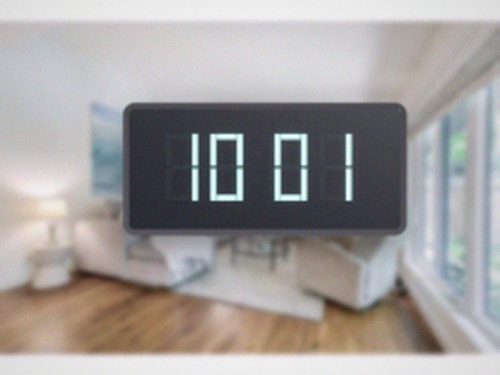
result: 10 h 01 min
